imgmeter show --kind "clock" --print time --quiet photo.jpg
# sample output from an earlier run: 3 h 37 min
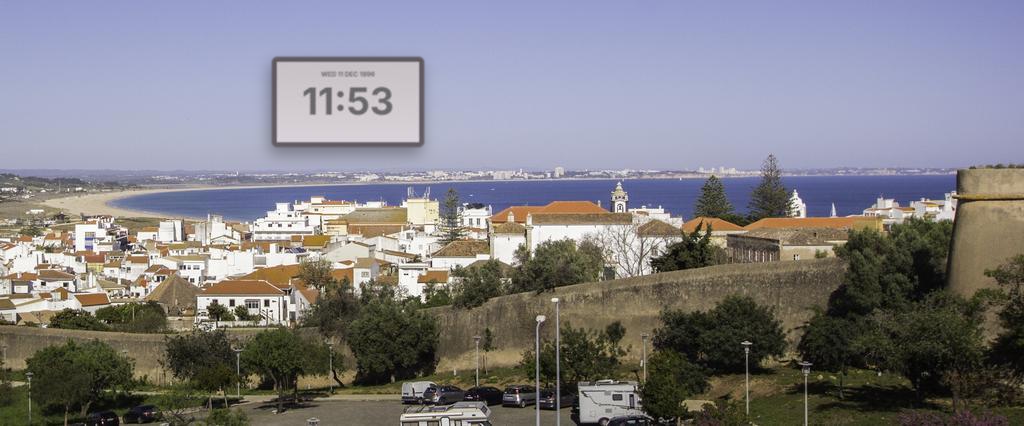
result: 11 h 53 min
